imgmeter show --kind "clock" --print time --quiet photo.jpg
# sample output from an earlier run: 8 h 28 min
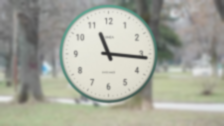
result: 11 h 16 min
